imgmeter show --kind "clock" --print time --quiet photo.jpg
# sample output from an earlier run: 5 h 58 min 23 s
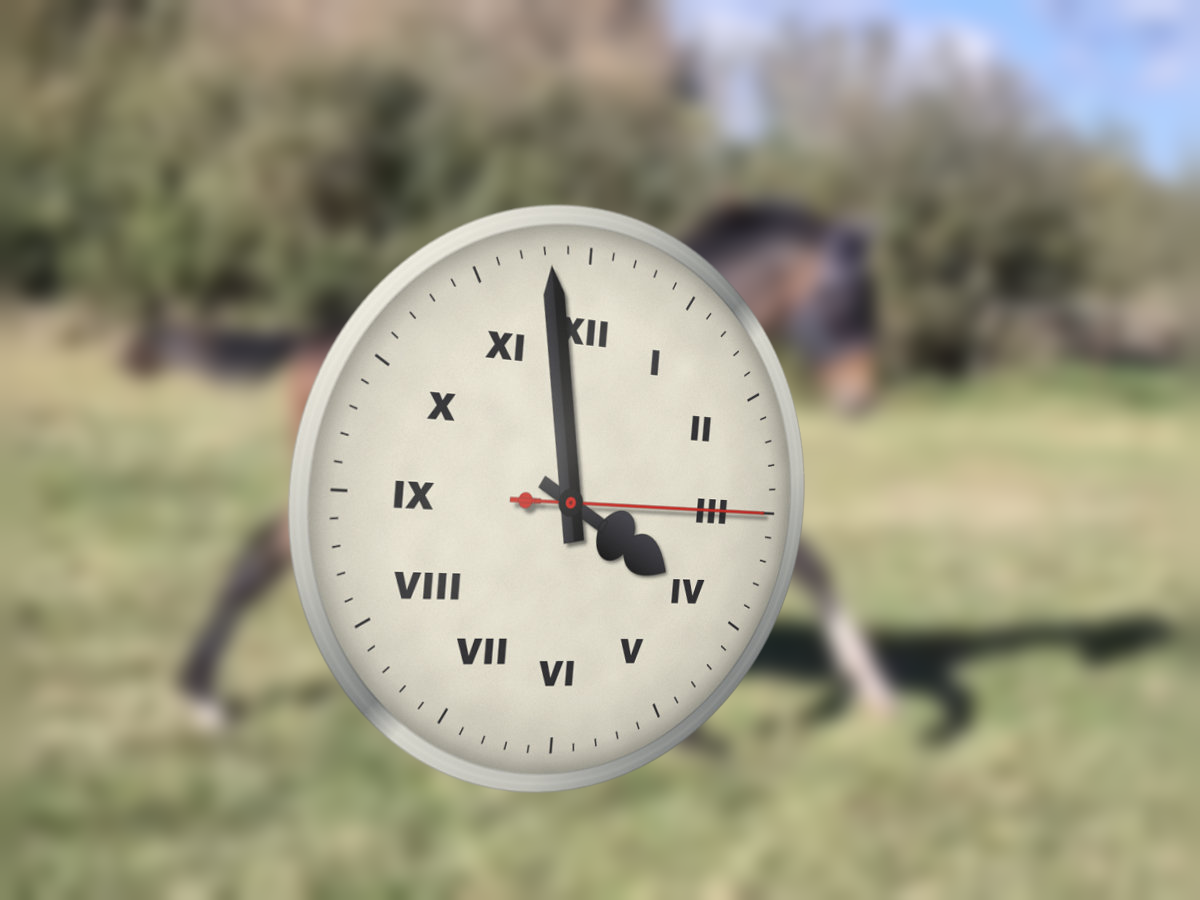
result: 3 h 58 min 15 s
